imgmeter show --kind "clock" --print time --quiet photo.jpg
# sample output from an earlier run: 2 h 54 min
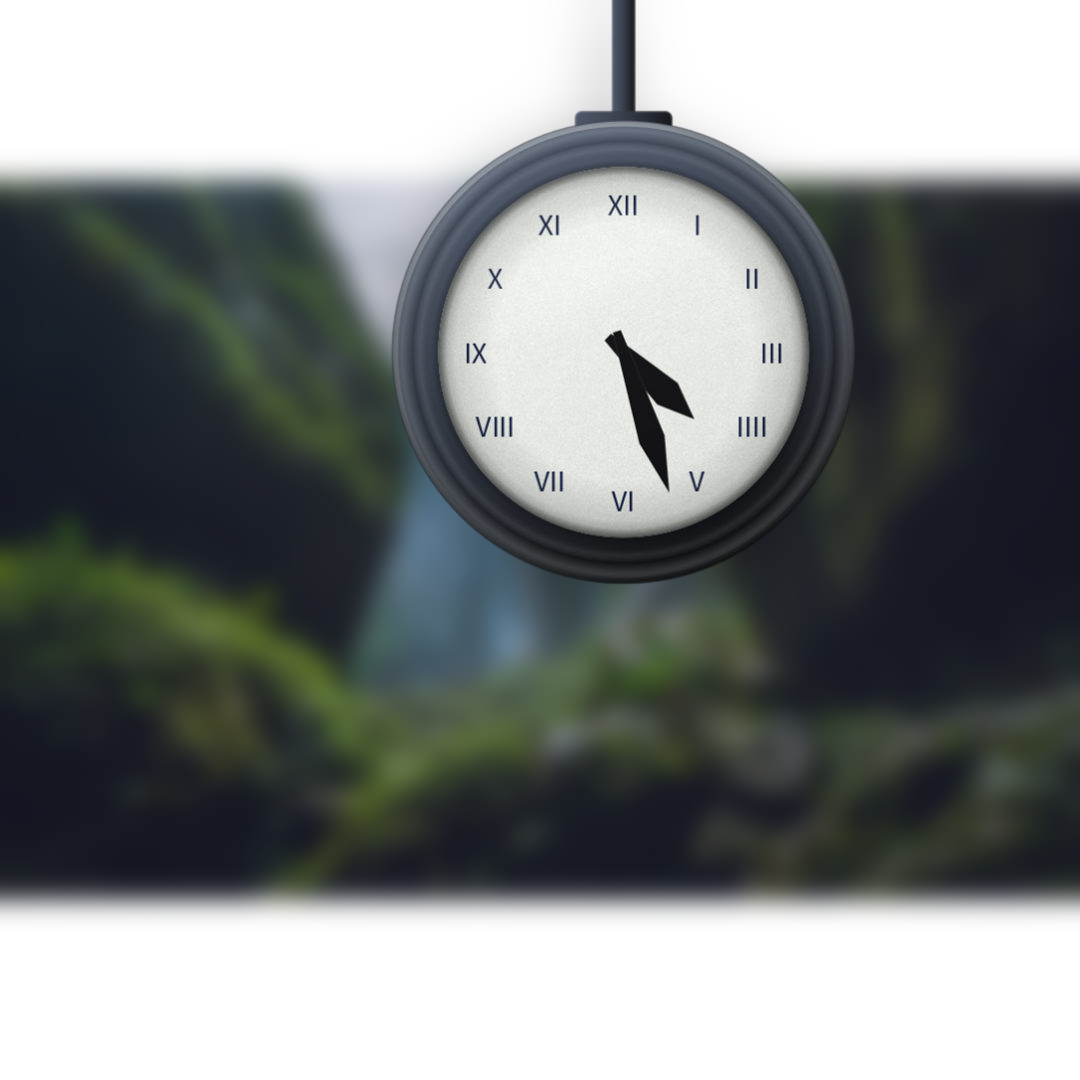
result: 4 h 27 min
